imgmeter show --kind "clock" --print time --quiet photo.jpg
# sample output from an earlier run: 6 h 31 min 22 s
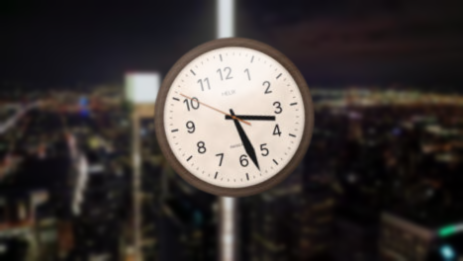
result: 3 h 27 min 51 s
